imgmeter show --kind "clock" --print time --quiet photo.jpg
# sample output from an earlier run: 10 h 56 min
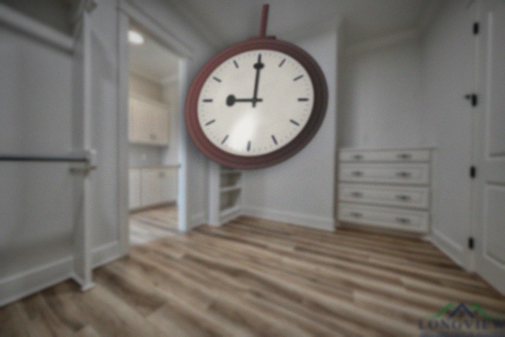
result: 9 h 00 min
